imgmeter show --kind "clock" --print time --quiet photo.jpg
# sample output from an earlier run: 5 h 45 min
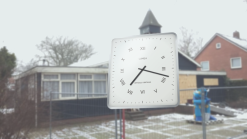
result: 7 h 18 min
